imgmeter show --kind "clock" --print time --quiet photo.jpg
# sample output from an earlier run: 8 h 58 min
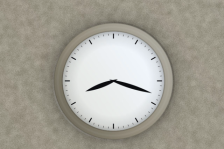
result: 8 h 18 min
